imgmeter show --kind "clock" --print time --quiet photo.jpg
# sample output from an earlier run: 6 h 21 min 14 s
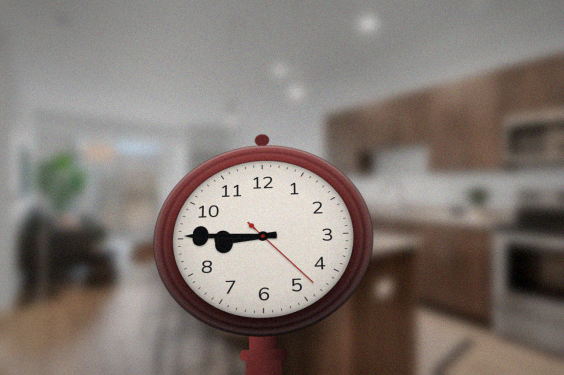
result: 8 h 45 min 23 s
